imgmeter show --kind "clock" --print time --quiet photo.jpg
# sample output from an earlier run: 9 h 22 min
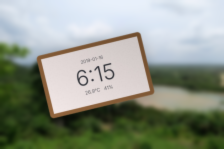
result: 6 h 15 min
